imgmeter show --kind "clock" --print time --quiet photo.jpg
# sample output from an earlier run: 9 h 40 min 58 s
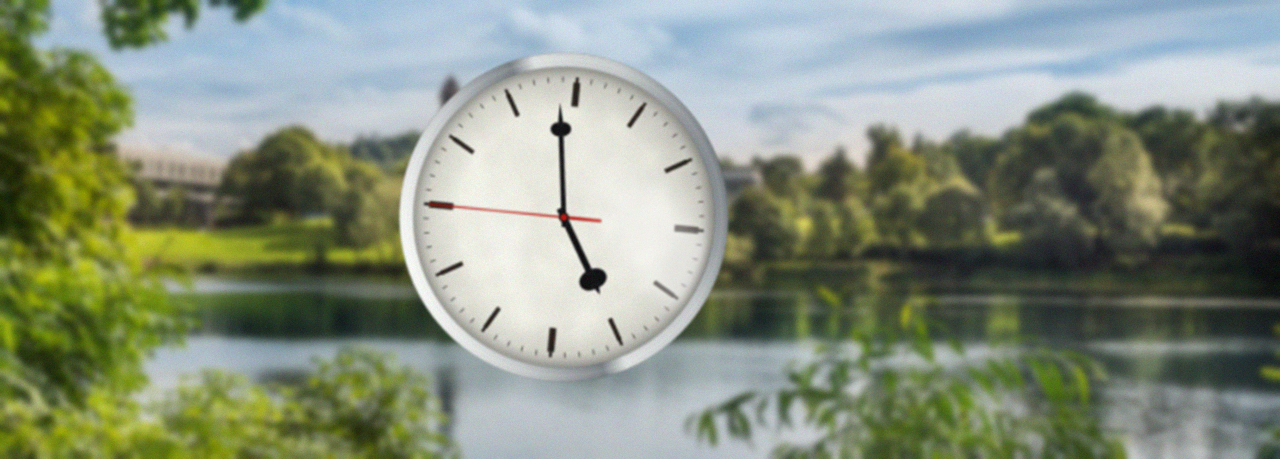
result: 4 h 58 min 45 s
